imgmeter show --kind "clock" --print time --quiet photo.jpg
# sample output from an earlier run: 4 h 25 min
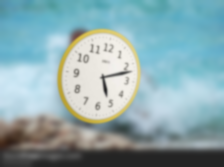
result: 5 h 12 min
